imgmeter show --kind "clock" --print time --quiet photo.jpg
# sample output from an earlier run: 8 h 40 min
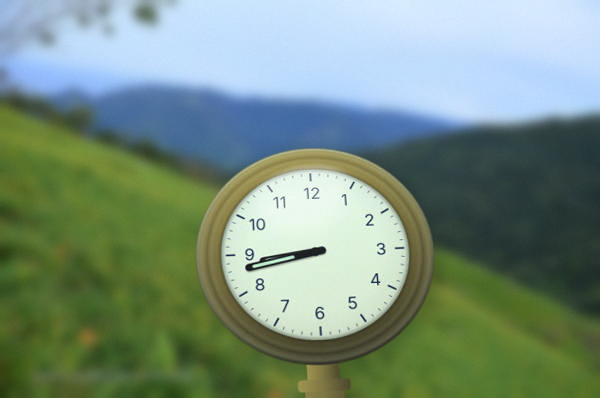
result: 8 h 43 min
